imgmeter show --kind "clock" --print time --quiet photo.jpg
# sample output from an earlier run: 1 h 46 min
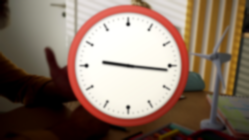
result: 9 h 16 min
